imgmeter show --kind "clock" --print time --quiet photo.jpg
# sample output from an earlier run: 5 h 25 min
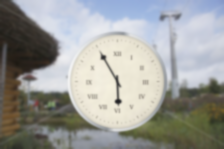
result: 5 h 55 min
